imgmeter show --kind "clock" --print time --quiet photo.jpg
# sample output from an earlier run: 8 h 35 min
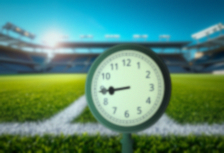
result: 8 h 44 min
